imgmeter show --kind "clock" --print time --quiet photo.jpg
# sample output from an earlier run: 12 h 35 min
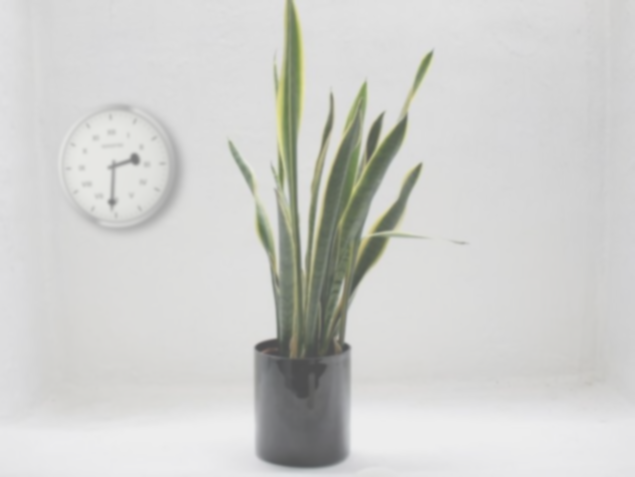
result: 2 h 31 min
